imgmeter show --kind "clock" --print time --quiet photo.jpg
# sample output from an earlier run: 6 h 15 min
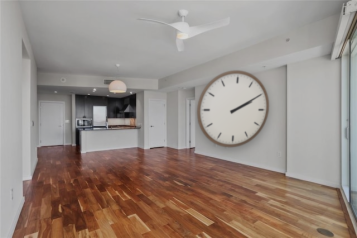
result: 2 h 10 min
